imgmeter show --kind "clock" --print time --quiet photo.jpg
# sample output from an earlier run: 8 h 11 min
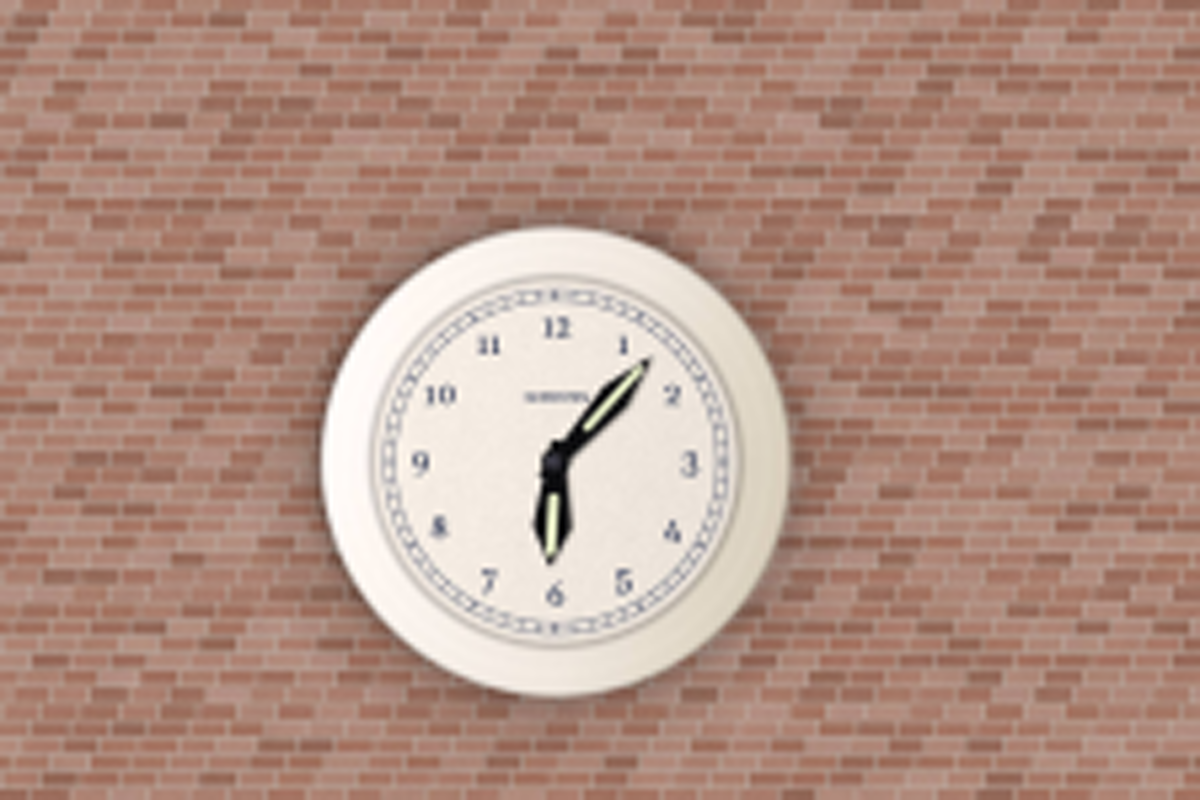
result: 6 h 07 min
